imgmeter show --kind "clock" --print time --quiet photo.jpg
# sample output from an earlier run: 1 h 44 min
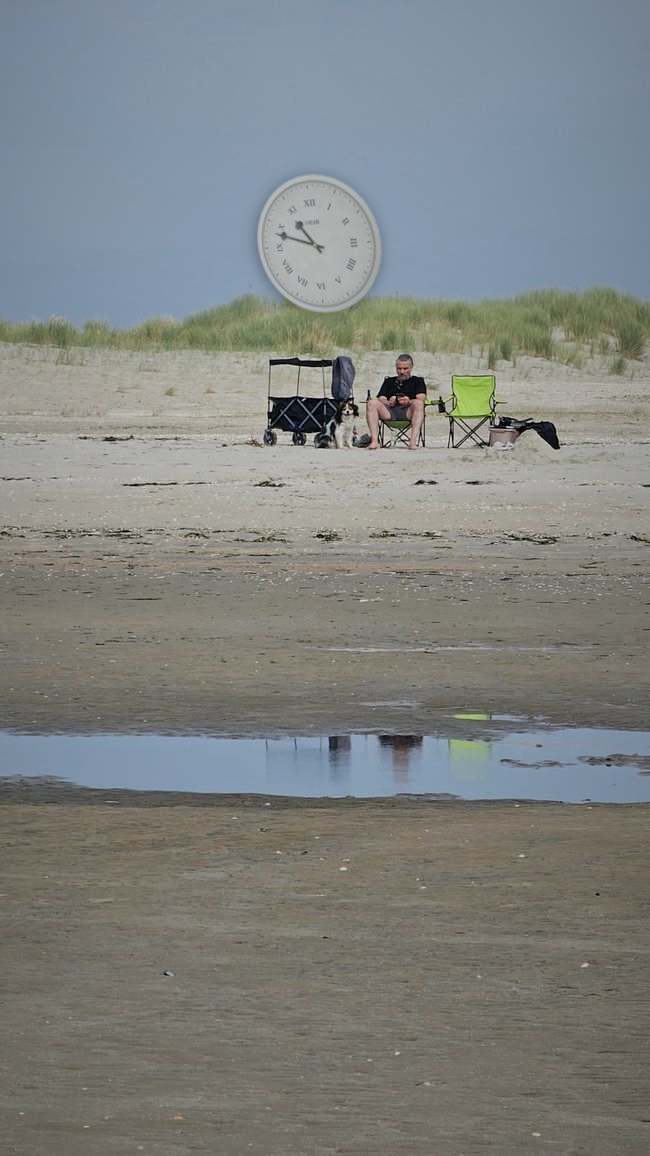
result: 10 h 48 min
